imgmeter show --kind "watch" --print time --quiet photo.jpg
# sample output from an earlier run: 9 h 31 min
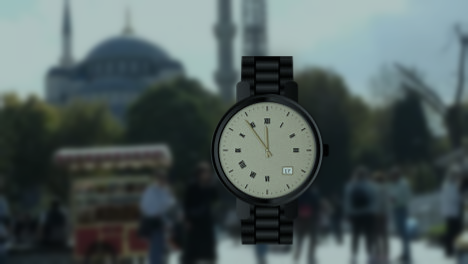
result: 11 h 54 min
